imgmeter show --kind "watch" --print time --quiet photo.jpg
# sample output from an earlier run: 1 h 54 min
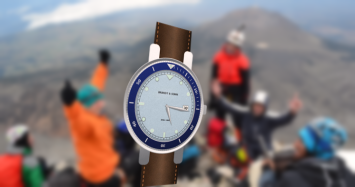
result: 5 h 16 min
